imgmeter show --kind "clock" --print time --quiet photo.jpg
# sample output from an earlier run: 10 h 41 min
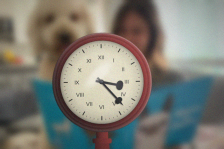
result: 3 h 23 min
